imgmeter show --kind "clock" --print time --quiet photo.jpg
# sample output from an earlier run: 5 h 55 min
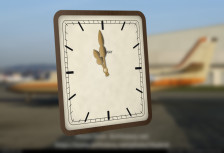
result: 10 h 59 min
